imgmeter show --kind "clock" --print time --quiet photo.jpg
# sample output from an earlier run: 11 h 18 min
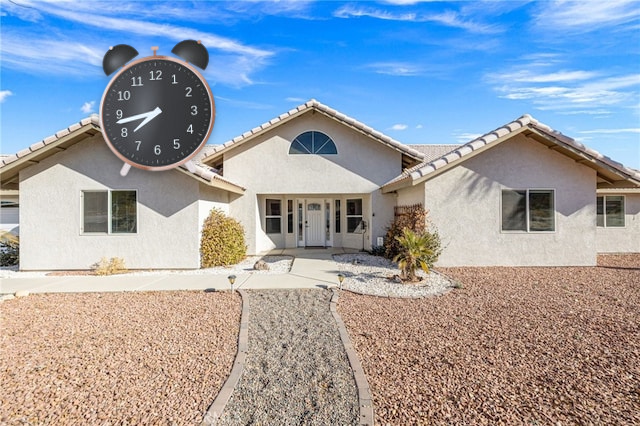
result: 7 h 43 min
